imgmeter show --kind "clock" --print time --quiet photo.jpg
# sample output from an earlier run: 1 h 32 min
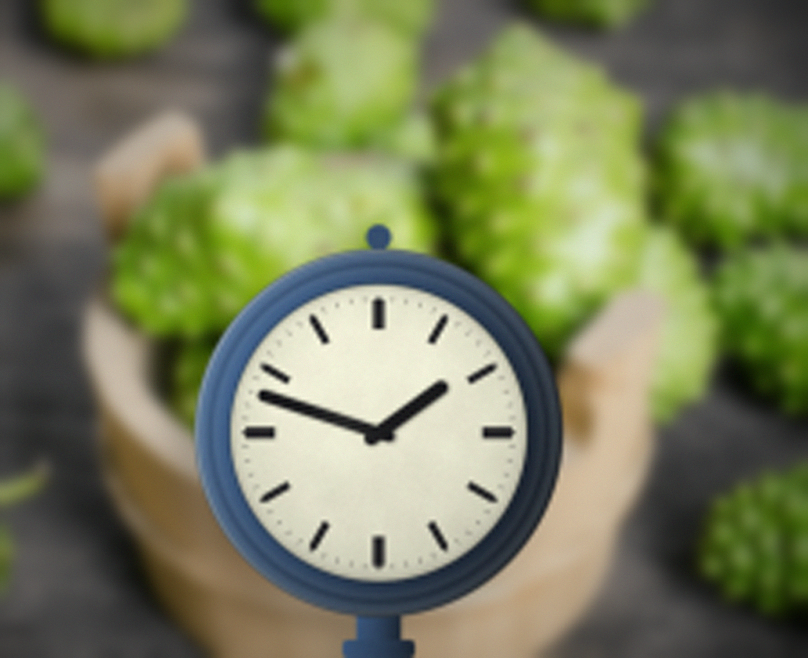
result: 1 h 48 min
